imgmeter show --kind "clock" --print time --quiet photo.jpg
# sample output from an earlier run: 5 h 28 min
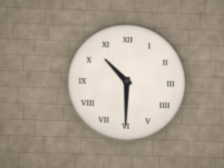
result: 10 h 30 min
